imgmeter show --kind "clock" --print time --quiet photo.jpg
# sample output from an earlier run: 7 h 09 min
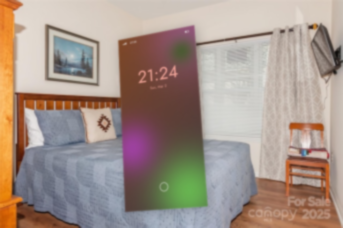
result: 21 h 24 min
